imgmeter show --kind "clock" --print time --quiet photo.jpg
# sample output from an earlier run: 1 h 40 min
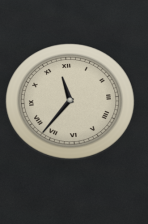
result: 11 h 37 min
